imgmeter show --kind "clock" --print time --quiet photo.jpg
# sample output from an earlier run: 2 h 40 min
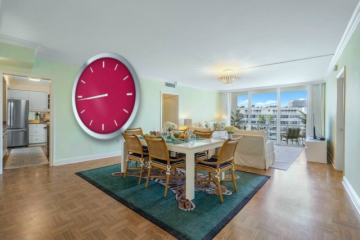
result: 8 h 44 min
